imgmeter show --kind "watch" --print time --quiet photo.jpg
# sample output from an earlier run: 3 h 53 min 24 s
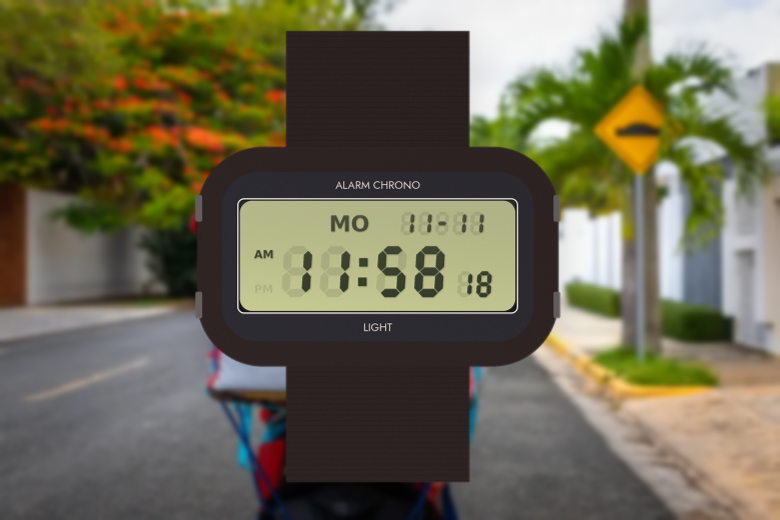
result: 11 h 58 min 18 s
